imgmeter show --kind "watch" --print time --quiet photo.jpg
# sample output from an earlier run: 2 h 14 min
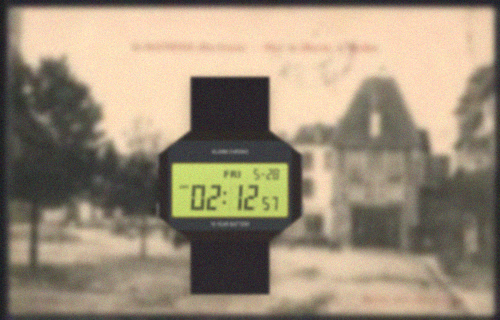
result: 2 h 12 min
